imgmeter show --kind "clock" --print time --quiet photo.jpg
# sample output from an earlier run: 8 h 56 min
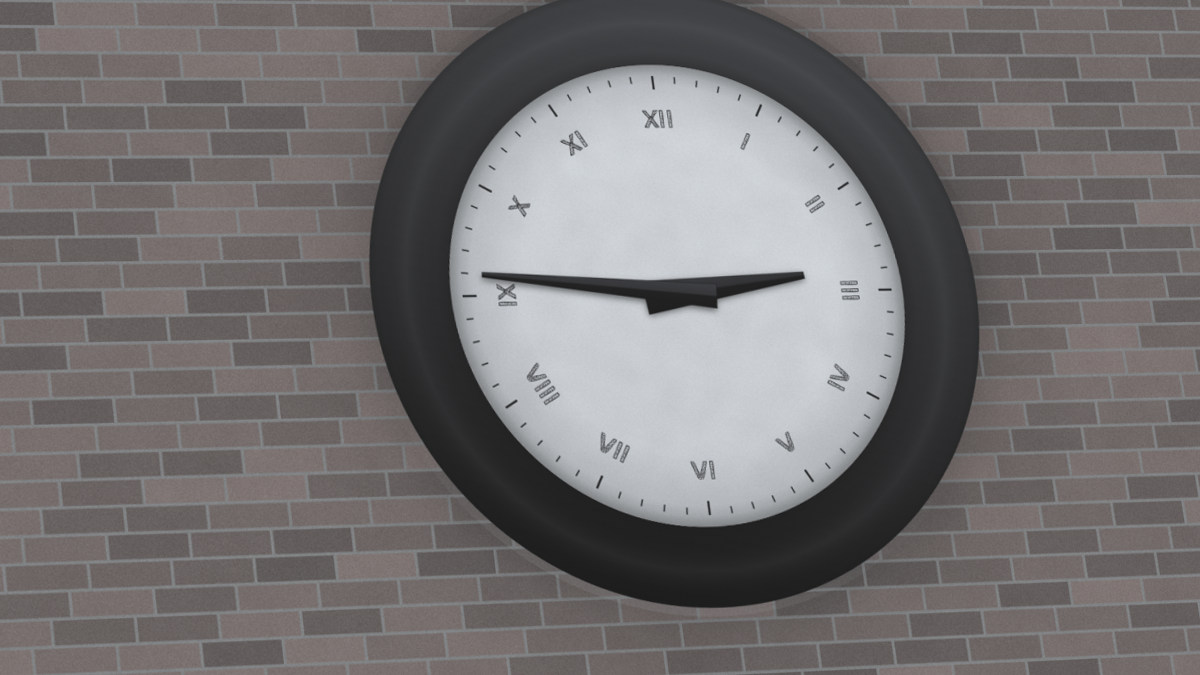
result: 2 h 46 min
